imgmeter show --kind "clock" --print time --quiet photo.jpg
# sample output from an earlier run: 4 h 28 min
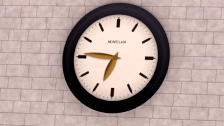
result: 6 h 46 min
